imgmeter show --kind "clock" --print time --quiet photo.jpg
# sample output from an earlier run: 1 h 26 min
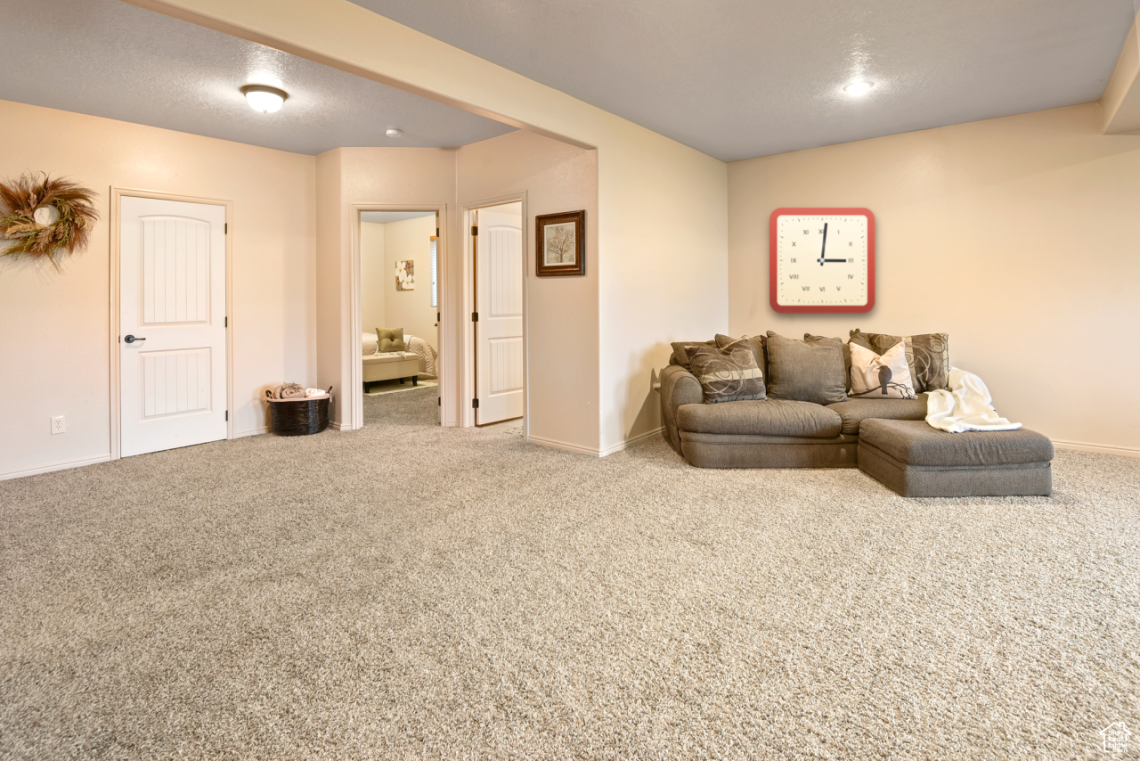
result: 3 h 01 min
